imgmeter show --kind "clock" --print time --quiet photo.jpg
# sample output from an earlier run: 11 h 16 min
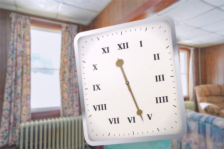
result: 11 h 27 min
